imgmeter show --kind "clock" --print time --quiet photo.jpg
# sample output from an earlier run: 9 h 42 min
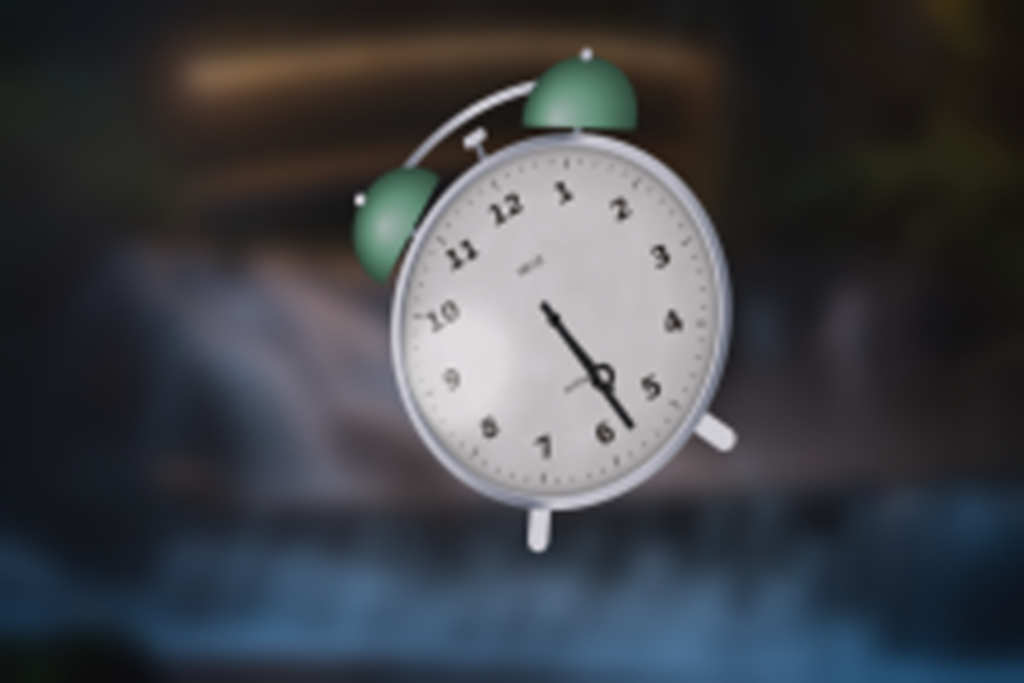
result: 5 h 28 min
